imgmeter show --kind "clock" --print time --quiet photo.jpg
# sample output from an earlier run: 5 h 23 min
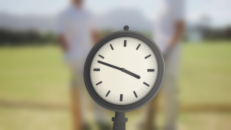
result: 3 h 48 min
